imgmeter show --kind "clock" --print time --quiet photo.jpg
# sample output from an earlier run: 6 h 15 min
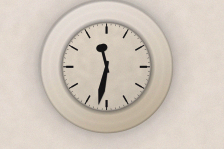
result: 11 h 32 min
